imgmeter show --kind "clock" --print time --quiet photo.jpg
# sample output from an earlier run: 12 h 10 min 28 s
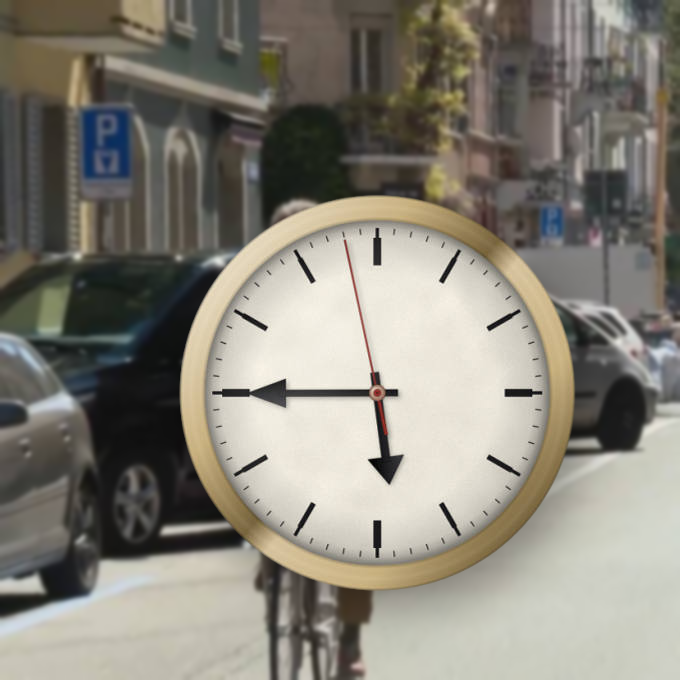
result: 5 h 44 min 58 s
